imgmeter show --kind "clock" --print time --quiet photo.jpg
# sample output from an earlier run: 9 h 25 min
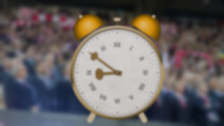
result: 8 h 51 min
